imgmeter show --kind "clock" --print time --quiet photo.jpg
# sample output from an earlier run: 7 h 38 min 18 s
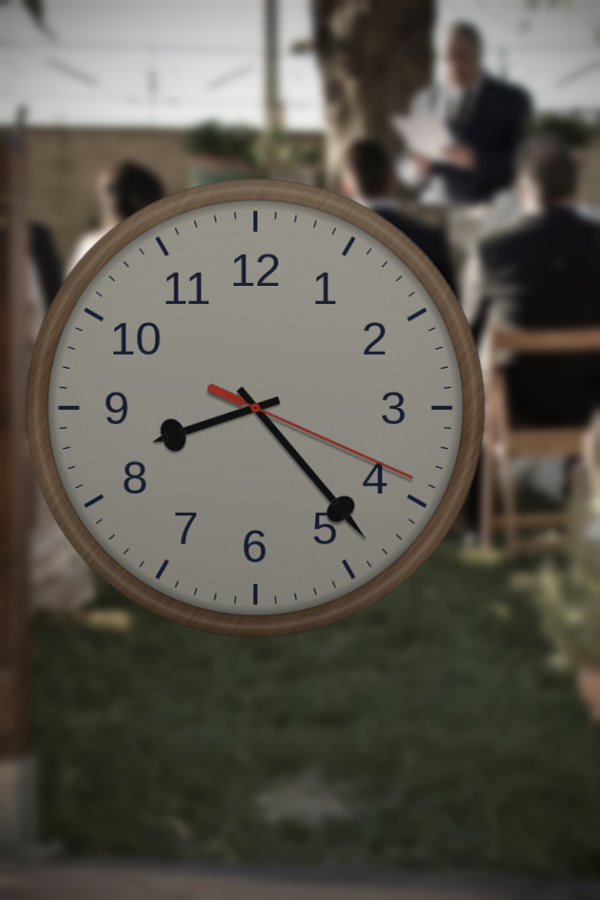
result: 8 h 23 min 19 s
